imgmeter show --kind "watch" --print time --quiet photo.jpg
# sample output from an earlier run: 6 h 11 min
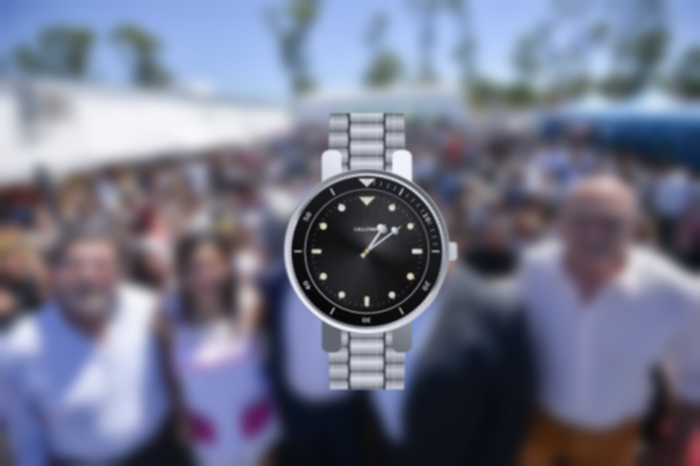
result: 1 h 09 min
